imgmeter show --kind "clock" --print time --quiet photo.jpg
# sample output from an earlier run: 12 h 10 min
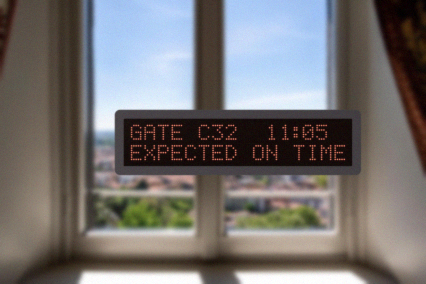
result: 11 h 05 min
